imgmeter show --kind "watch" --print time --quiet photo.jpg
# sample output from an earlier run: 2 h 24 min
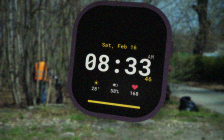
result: 8 h 33 min
